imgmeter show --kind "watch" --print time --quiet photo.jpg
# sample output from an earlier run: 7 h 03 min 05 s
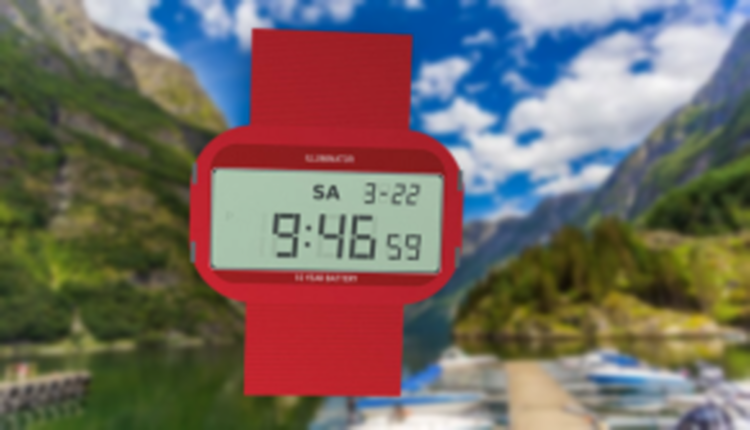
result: 9 h 46 min 59 s
